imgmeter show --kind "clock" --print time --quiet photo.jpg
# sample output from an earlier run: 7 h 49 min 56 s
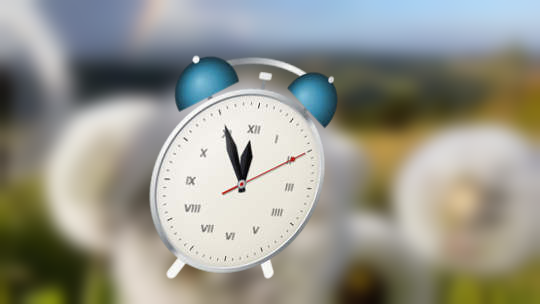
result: 11 h 55 min 10 s
